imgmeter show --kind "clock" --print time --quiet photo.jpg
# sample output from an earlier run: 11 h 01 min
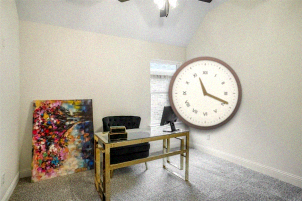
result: 11 h 19 min
